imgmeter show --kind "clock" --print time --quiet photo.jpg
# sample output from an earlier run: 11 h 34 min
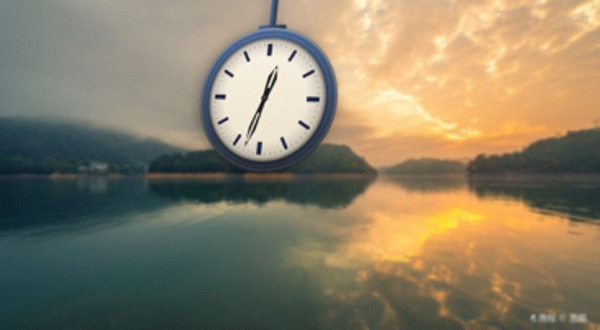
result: 12 h 33 min
